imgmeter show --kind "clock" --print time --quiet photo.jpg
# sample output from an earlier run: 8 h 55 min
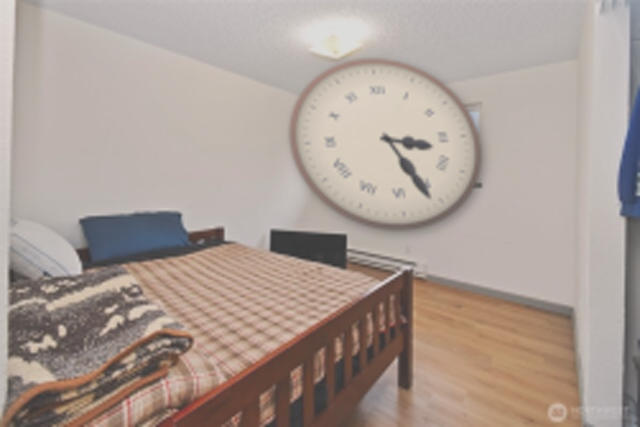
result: 3 h 26 min
